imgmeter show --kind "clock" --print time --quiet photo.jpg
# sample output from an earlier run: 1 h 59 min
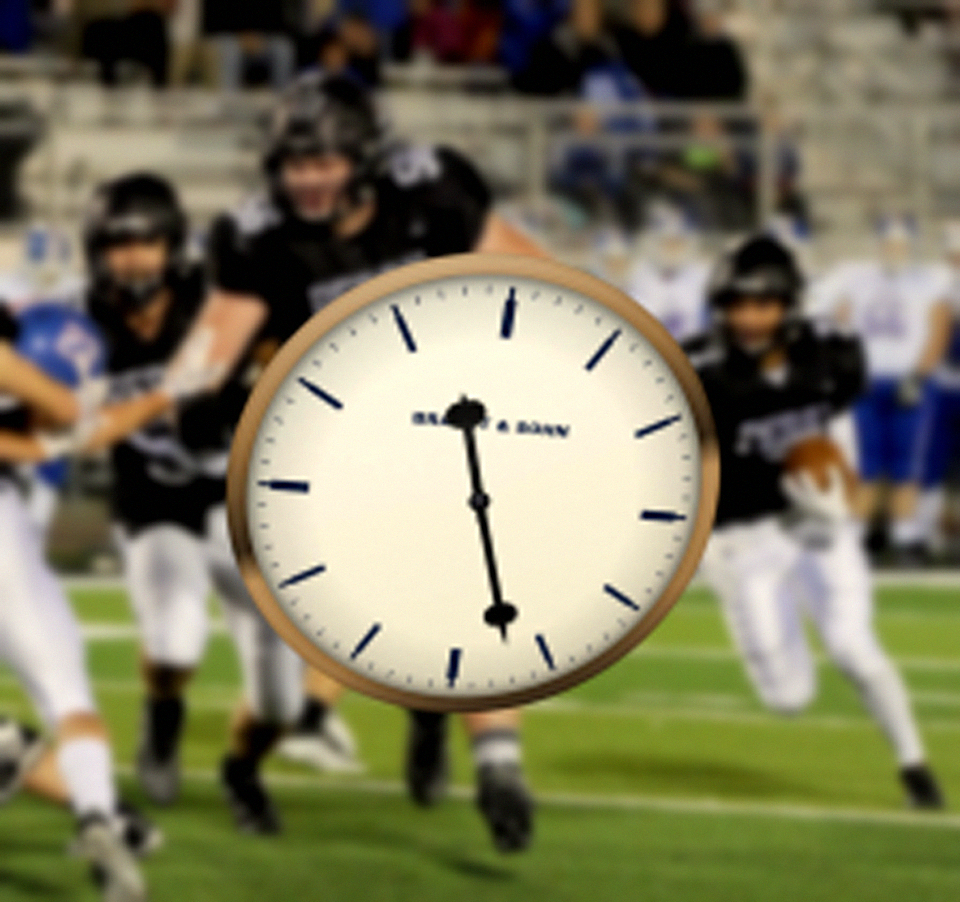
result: 11 h 27 min
